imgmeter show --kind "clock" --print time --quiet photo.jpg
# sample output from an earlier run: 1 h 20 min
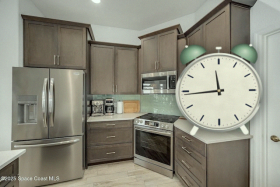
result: 11 h 44 min
